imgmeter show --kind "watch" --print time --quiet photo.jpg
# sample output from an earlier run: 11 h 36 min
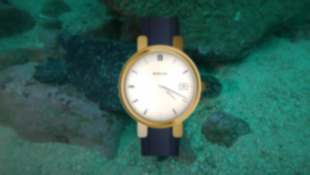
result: 4 h 19 min
